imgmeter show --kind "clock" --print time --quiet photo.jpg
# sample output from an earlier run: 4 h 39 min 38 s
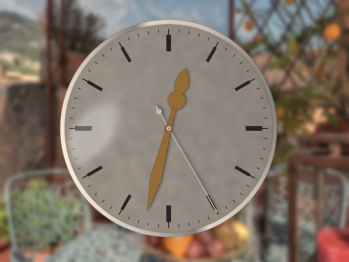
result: 12 h 32 min 25 s
